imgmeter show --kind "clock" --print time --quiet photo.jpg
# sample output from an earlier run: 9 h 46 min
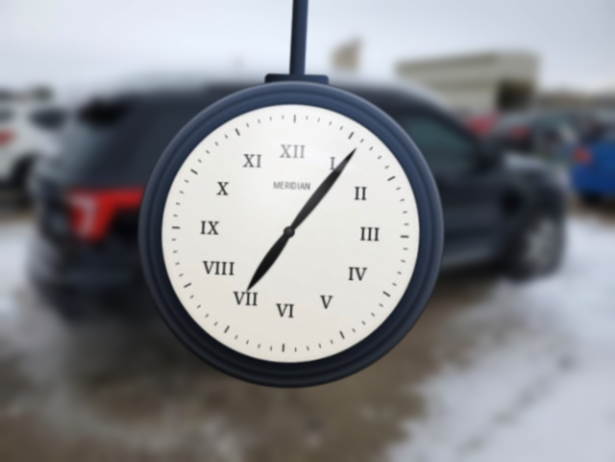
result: 7 h 06 min
